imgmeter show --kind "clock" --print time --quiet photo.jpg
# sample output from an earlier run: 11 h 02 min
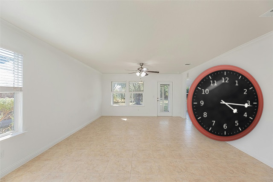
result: 4 h 16 min
